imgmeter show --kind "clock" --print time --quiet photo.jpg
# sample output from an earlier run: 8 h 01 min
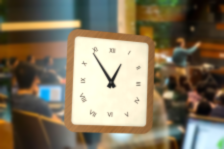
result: 12 h 54 min
